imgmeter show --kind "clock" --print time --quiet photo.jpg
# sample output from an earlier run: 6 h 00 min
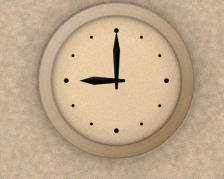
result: 9 h 00 min
